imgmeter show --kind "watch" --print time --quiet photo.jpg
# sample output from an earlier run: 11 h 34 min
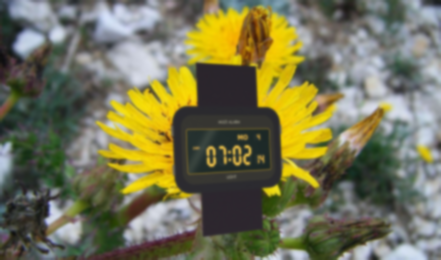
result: 7 h 02 min
